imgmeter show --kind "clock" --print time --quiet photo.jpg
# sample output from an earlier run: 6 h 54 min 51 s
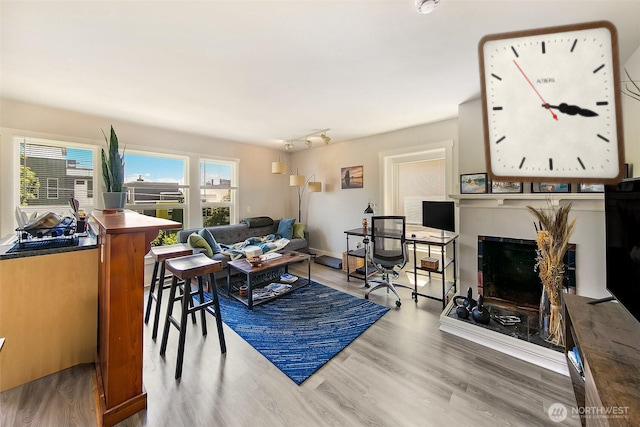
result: 3 h 16 min 54 s
